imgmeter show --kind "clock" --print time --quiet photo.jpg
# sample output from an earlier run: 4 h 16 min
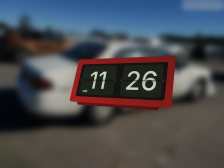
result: 11 h 26 min
